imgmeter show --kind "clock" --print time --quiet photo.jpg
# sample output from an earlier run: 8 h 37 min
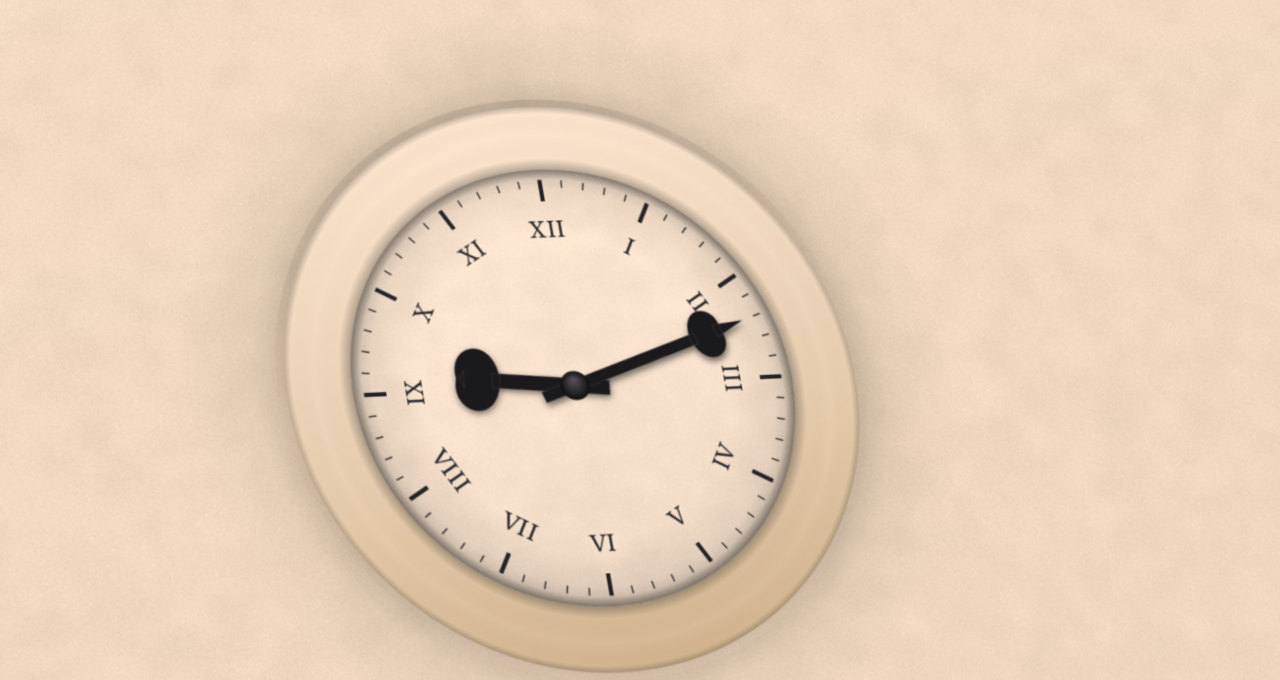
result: 9 h 12 min
